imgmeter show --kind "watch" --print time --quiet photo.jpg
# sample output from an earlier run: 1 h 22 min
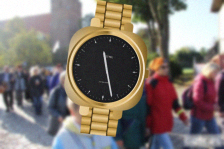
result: 11 h 27 min
